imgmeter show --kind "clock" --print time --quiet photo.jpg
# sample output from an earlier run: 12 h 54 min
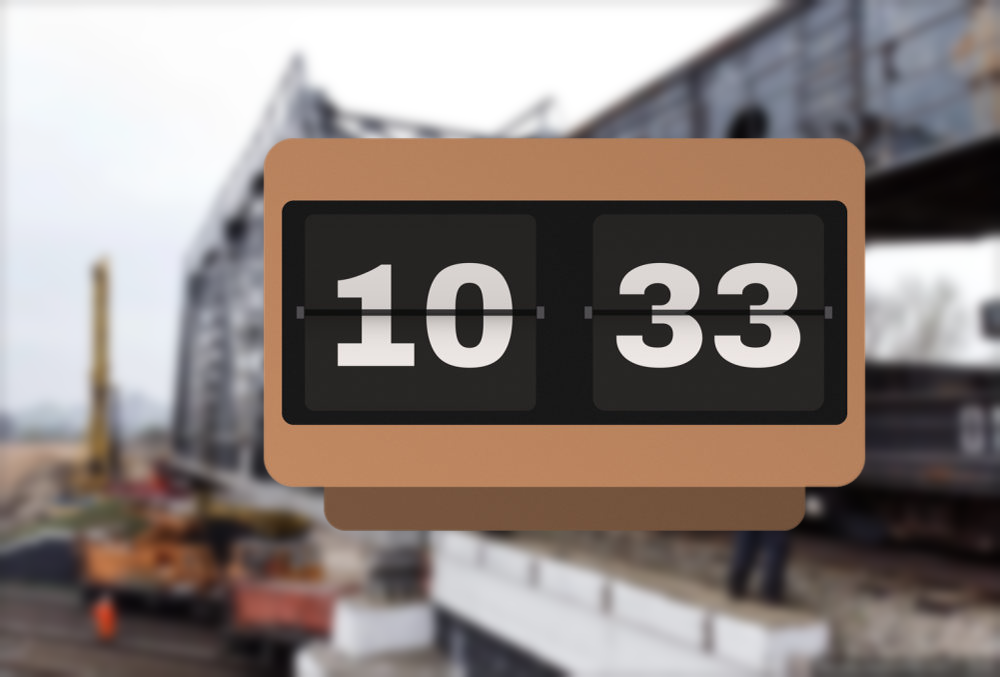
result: 10 h 33 min
